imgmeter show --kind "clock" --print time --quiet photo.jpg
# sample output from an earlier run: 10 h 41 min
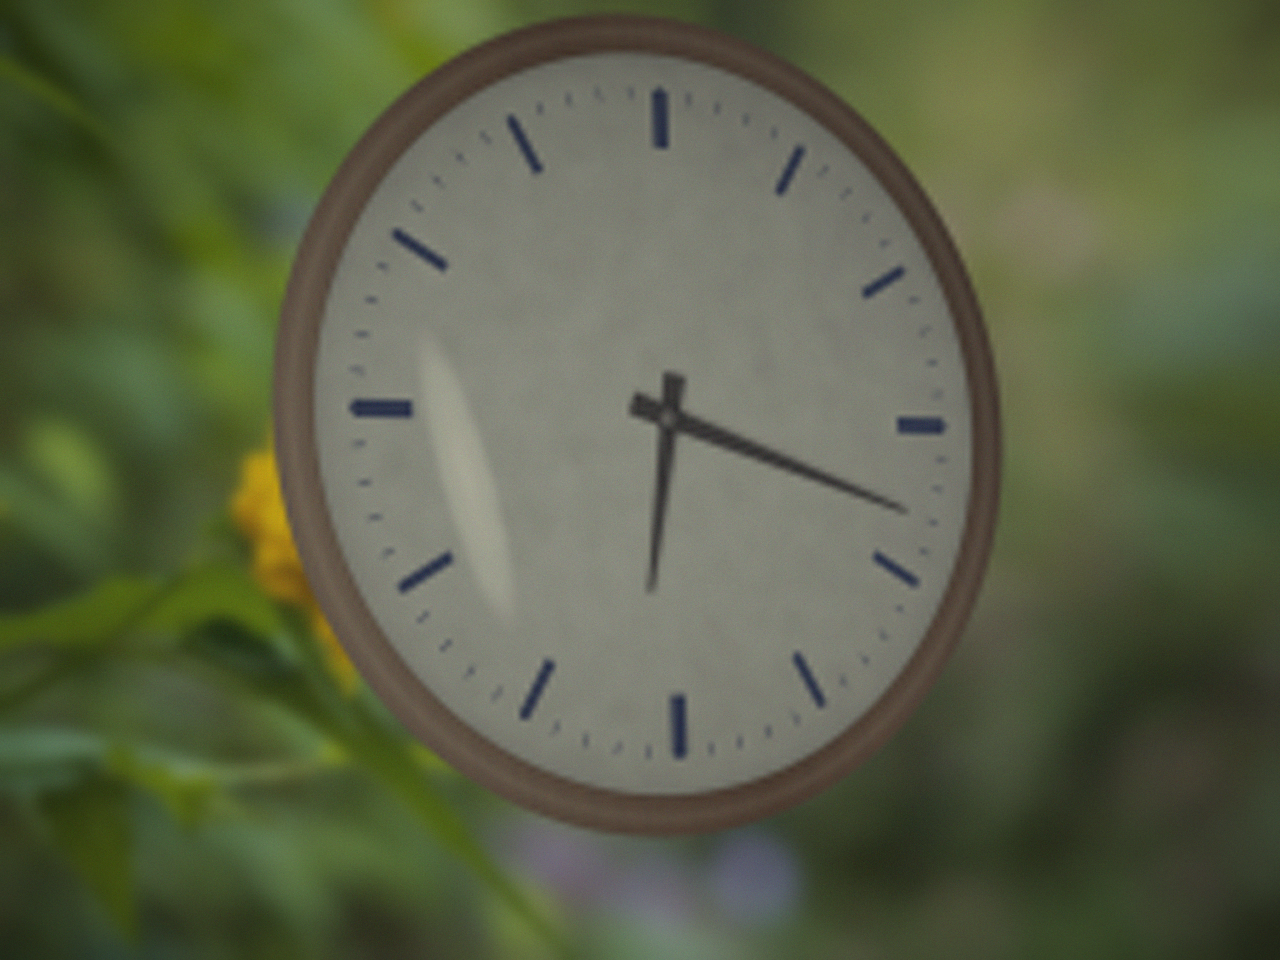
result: 6 h 18 min
